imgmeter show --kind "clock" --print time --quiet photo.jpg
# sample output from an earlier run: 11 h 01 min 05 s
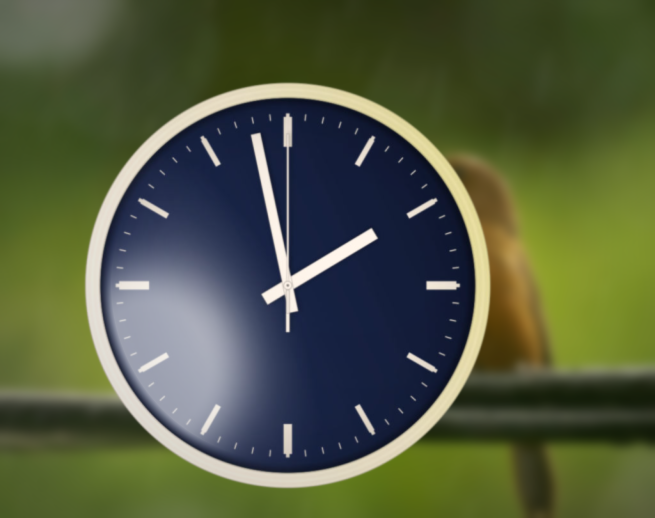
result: 1 h 58 min 00 s
